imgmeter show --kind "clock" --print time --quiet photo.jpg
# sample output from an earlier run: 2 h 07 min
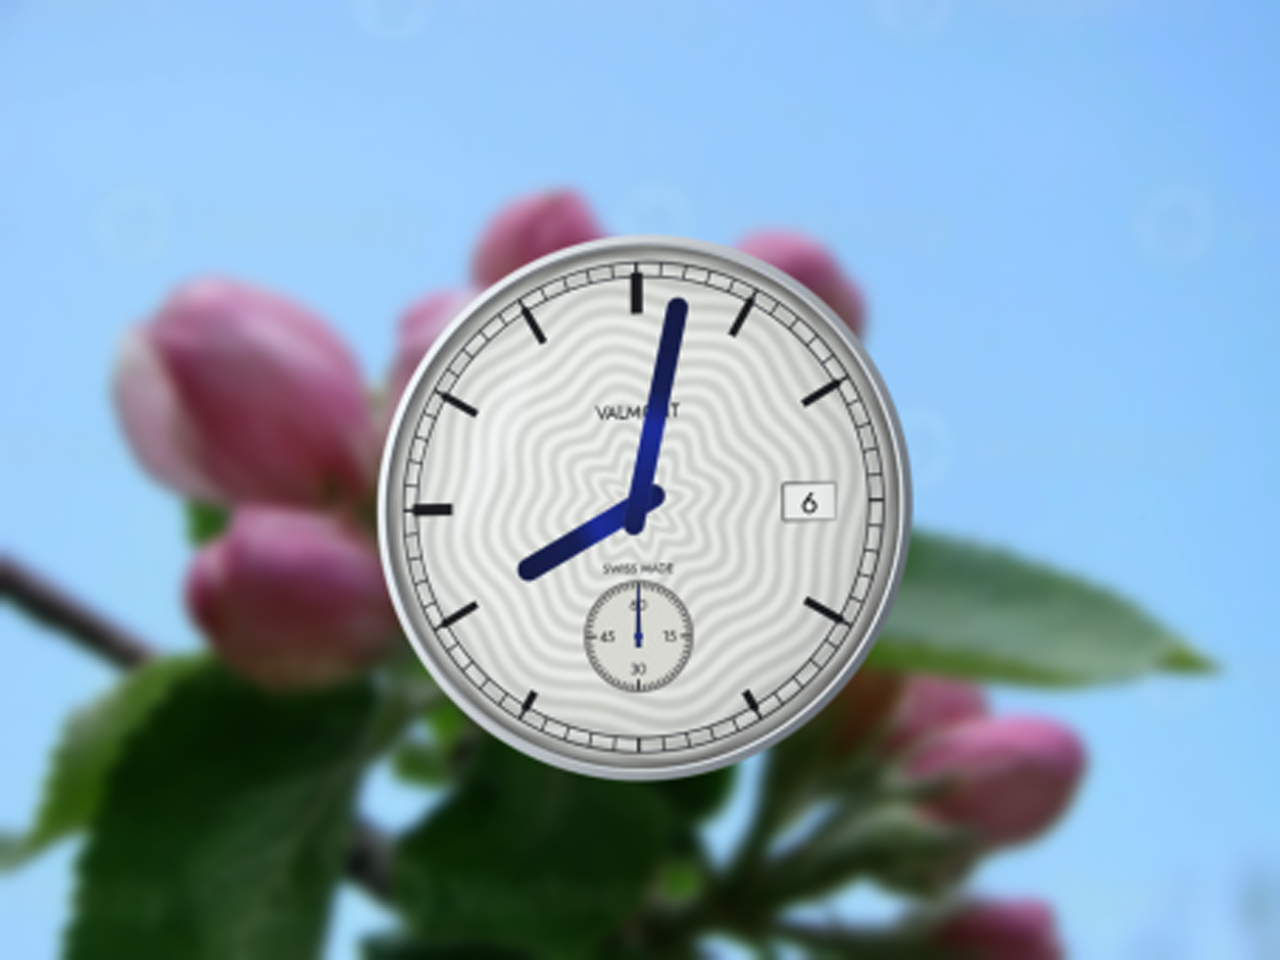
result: 8 h 02 min
